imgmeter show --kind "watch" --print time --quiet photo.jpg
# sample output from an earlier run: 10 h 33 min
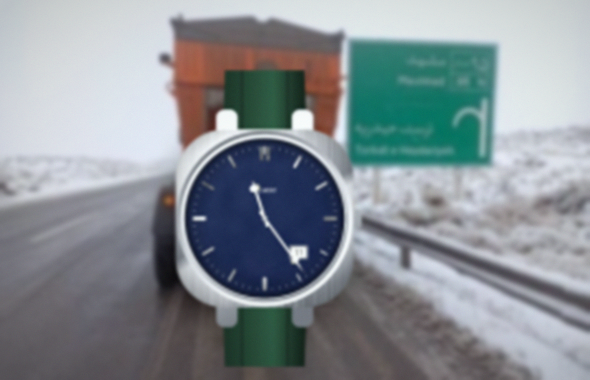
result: 11 h 24 min
